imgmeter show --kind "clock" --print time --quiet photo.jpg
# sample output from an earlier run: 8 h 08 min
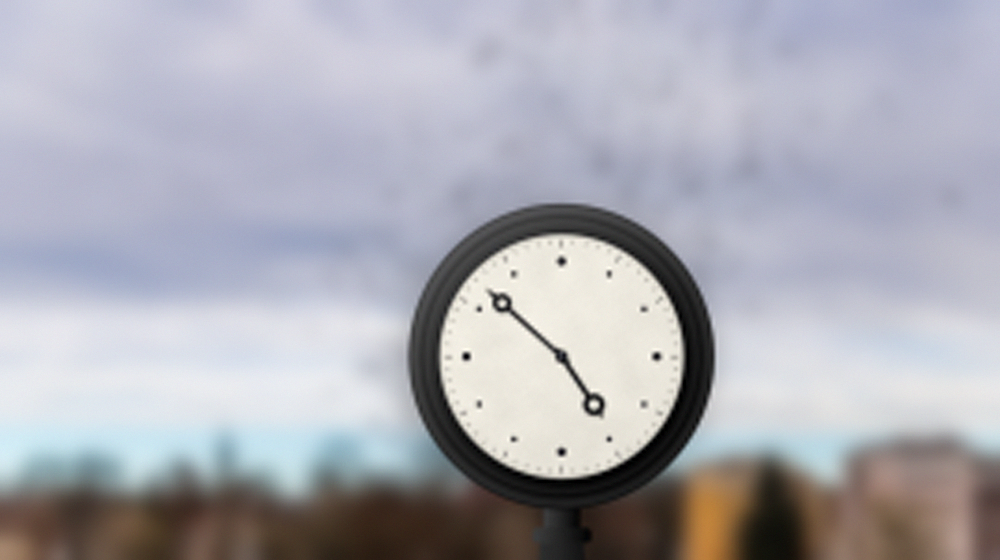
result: 4 h 52 min
